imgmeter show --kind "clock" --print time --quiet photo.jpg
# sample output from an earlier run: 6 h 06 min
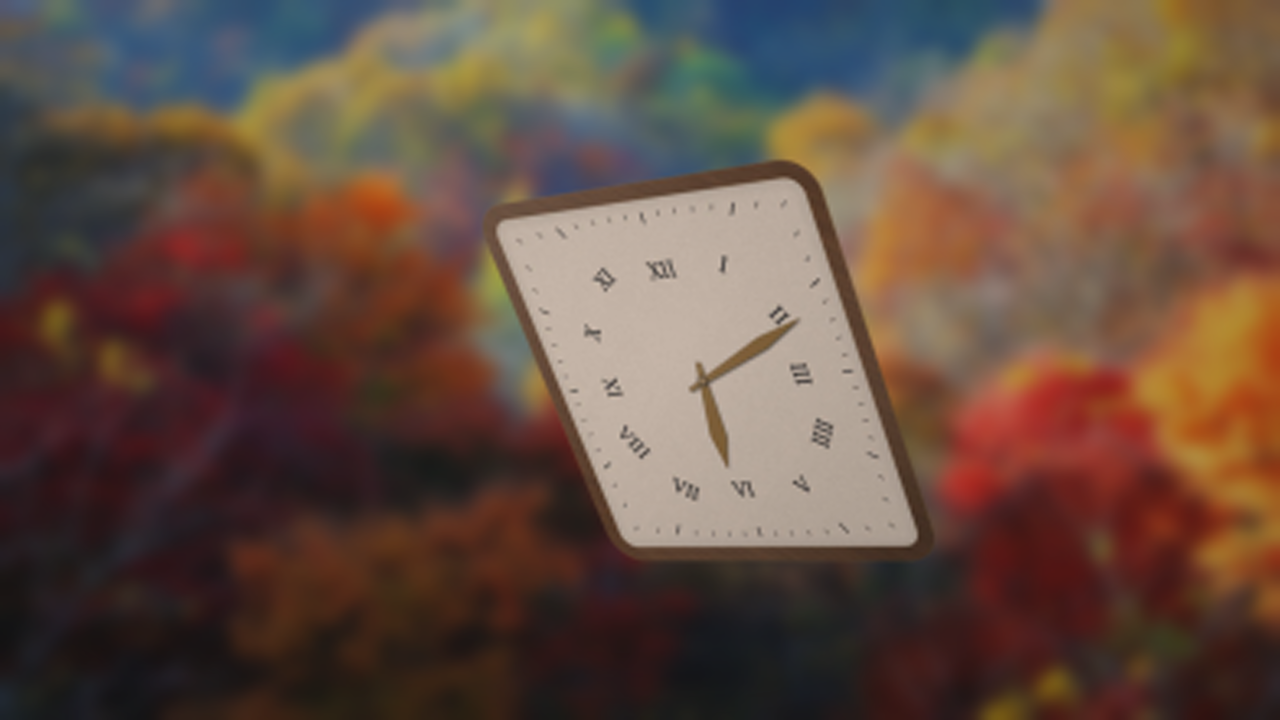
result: 6 h 11 min
